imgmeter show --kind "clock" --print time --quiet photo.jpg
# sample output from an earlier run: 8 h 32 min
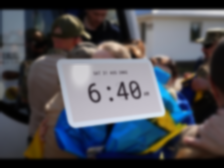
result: 6 h 40 min
